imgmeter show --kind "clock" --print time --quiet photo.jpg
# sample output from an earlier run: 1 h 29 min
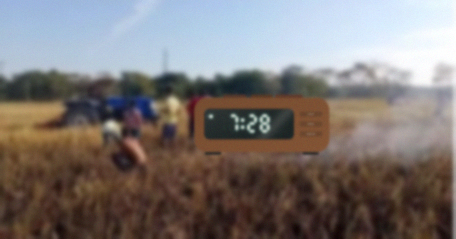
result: 7 h 28 min
